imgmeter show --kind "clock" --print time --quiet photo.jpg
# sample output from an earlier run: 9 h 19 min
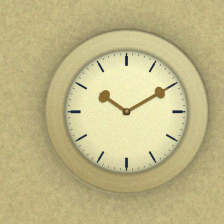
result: 10 h 10 min
